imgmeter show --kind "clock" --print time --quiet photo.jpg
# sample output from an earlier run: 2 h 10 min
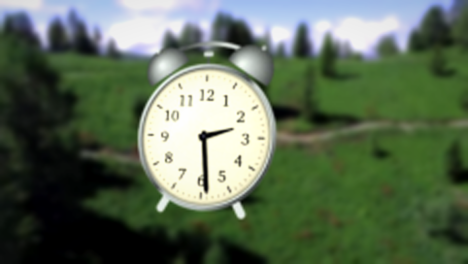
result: 2 h 29 min
